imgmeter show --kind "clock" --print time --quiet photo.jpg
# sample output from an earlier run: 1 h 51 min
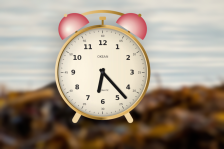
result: 6 h 23 min
